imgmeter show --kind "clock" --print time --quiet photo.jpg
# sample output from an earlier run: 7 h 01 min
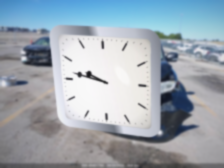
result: 9 h 47 min
